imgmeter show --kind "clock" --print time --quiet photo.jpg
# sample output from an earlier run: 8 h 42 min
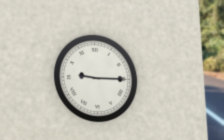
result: 9 h 15 min
